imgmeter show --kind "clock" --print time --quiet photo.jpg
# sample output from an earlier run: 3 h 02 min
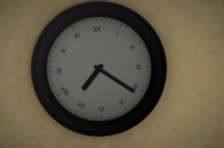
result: 7 h 21 min
